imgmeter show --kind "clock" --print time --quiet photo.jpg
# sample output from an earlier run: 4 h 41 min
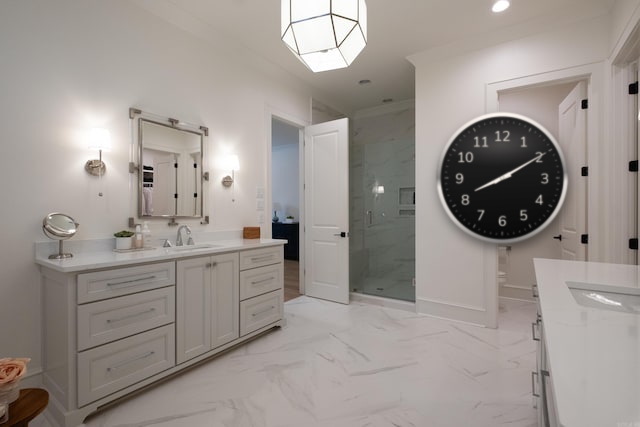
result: 8 h 10 min
